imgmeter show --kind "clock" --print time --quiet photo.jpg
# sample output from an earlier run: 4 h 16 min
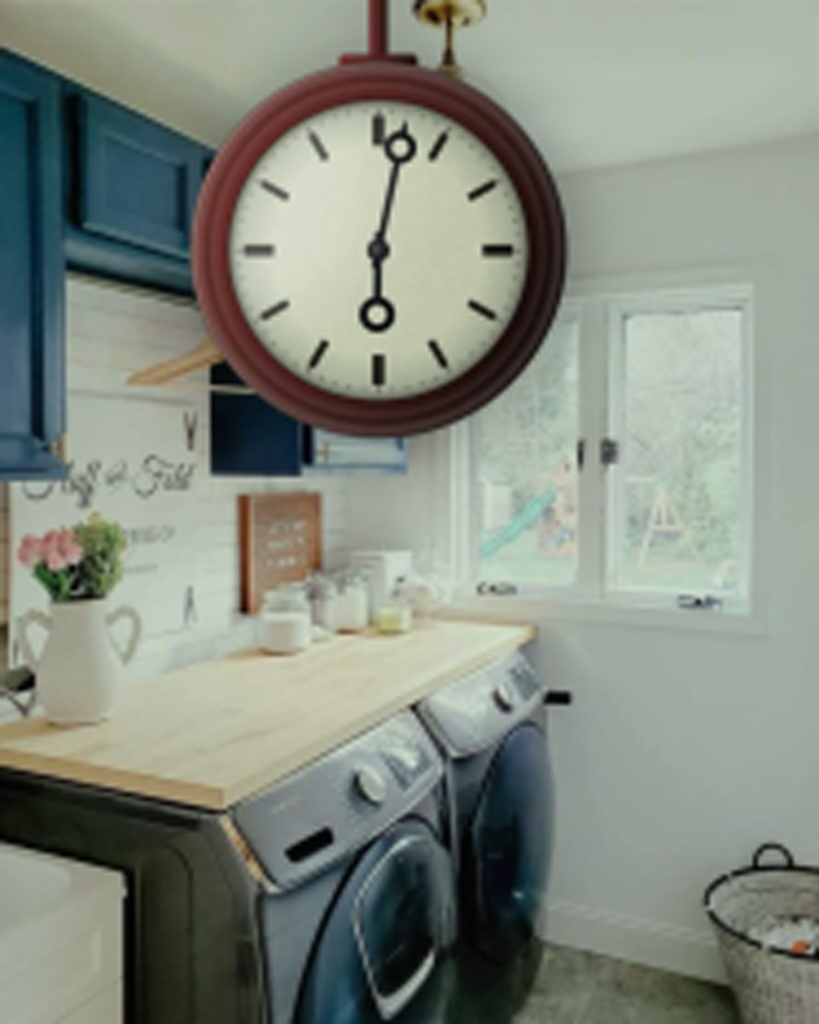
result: 6 h 02 min
